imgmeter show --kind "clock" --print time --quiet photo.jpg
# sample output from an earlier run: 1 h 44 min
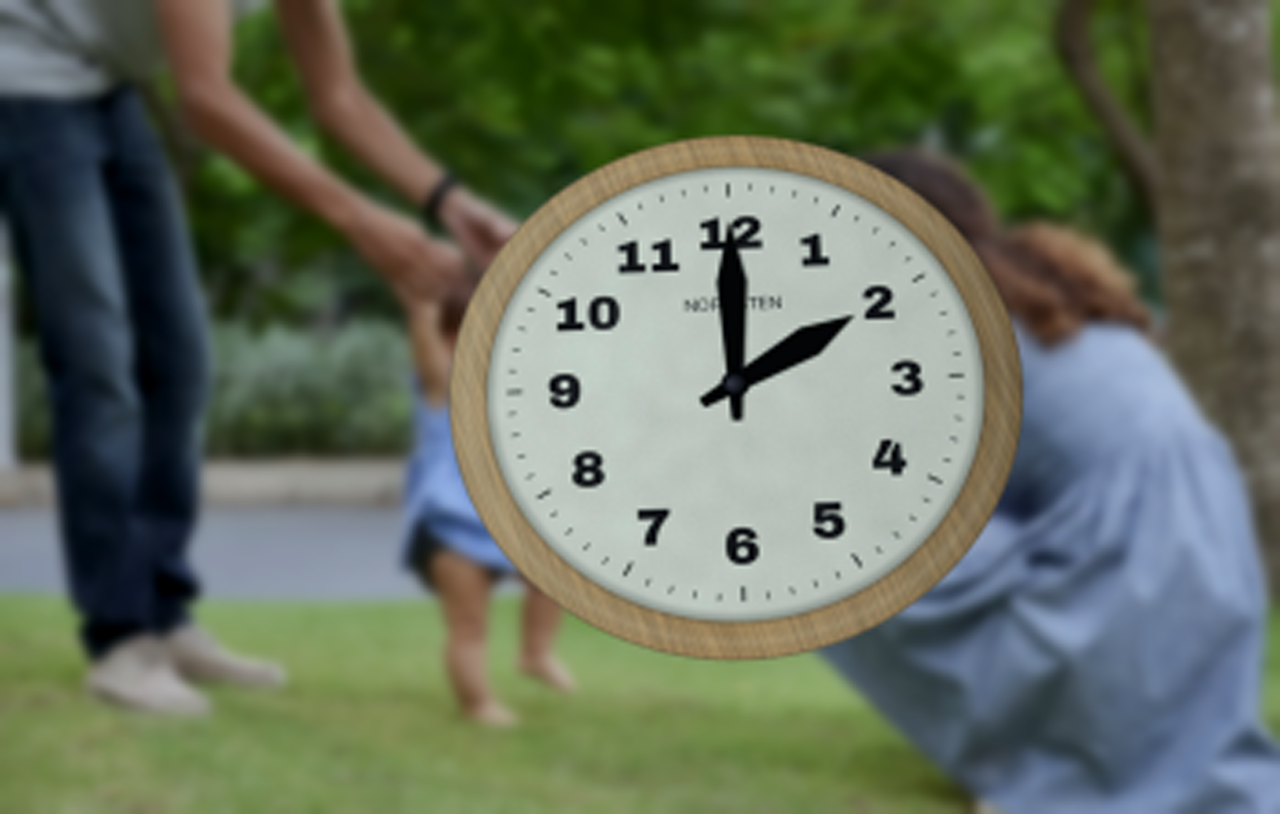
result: 2 h 00 min
